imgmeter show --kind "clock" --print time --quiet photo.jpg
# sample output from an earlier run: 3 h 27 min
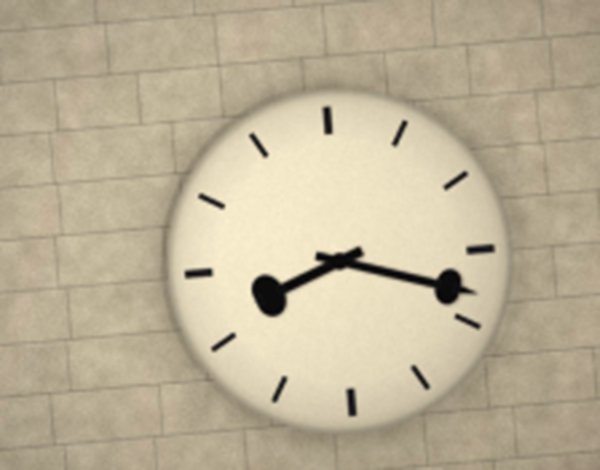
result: 8 h 18 min
